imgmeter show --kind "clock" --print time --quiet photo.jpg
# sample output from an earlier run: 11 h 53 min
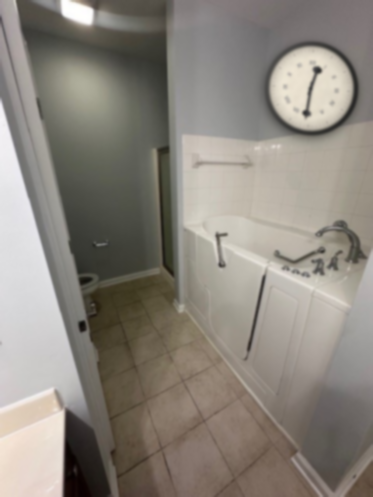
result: 12 h 31 min
